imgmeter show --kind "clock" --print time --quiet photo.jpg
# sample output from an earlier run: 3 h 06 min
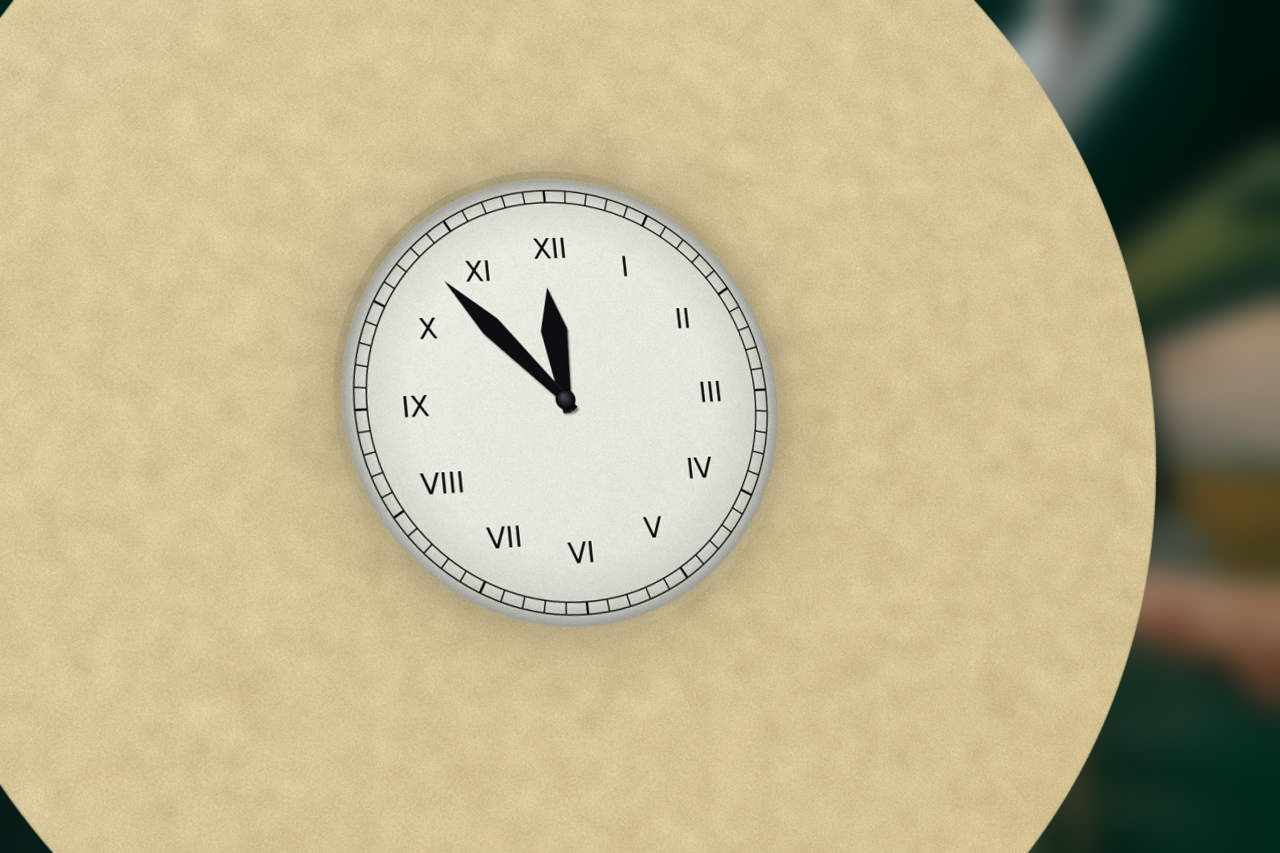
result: 11 h 53 min
